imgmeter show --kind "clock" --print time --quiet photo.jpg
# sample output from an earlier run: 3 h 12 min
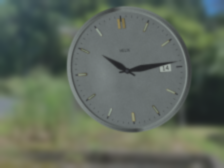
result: 10 h 14 min
